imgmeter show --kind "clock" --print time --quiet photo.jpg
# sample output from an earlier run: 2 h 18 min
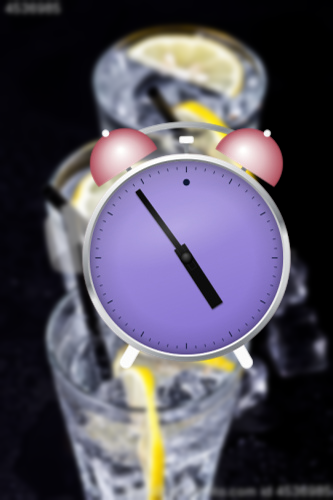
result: 4 h 54 min
